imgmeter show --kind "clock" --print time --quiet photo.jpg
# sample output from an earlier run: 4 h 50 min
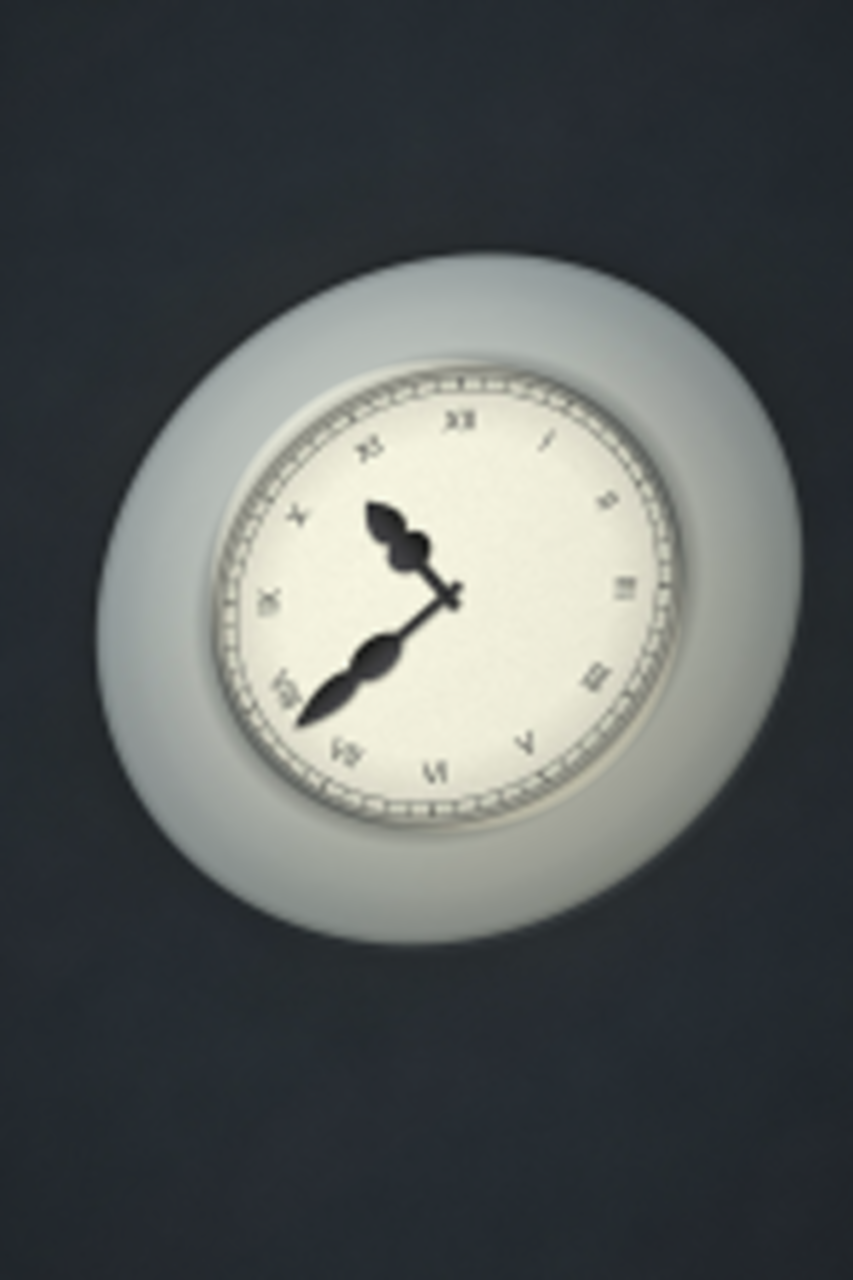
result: 10 h 38 min
